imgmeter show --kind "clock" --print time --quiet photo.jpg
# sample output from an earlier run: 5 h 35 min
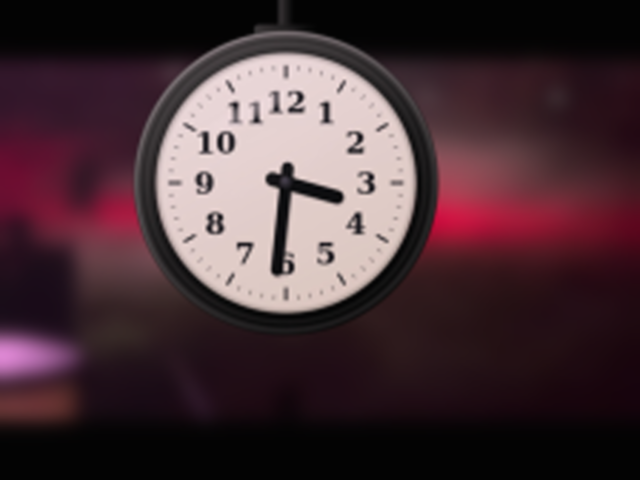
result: 3 h 31 min
